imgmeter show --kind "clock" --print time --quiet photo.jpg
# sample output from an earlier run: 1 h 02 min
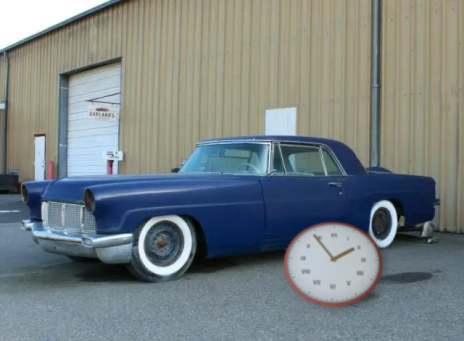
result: 1 h 54 min
